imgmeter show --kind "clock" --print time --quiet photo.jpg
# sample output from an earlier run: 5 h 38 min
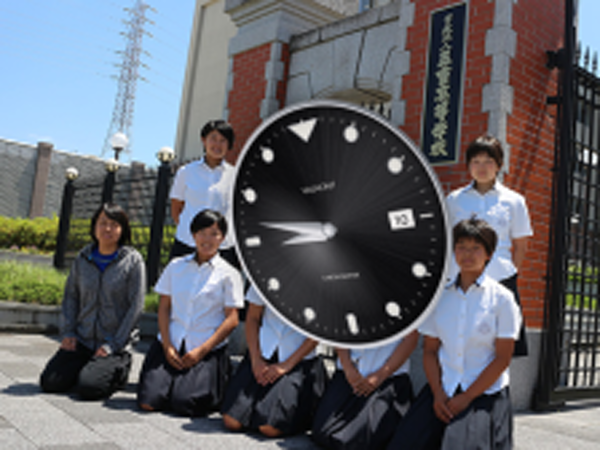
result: 8 h 47 min
